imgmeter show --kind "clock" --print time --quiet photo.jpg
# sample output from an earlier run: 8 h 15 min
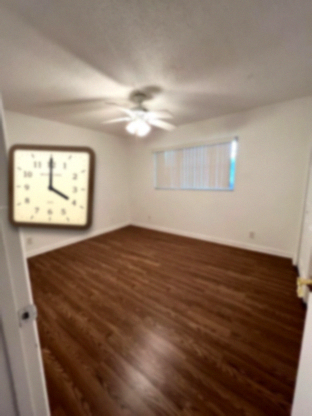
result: 4 h 00 min
